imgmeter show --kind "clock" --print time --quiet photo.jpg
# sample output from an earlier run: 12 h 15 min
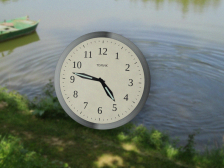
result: 4 h 47 min
